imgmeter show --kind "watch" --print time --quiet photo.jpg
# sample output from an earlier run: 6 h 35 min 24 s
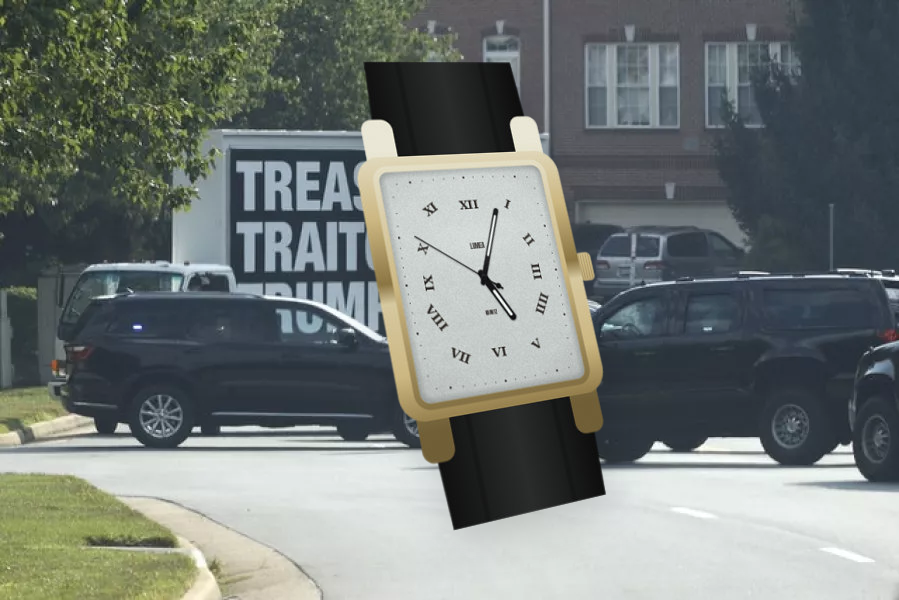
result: 5 h 03 min 51 s
